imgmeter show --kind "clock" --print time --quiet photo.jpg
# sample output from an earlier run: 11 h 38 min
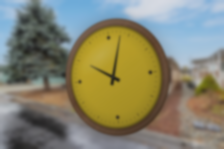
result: 10 h 03 min
